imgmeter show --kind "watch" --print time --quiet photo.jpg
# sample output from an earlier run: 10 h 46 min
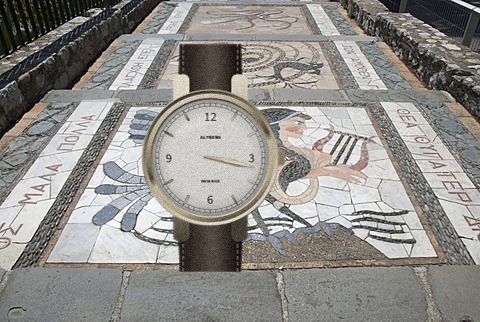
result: 3 h 17 min
